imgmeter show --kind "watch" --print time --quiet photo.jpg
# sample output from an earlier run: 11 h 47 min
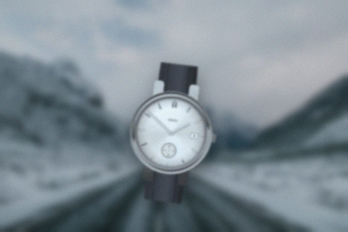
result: 1 h 51 min
